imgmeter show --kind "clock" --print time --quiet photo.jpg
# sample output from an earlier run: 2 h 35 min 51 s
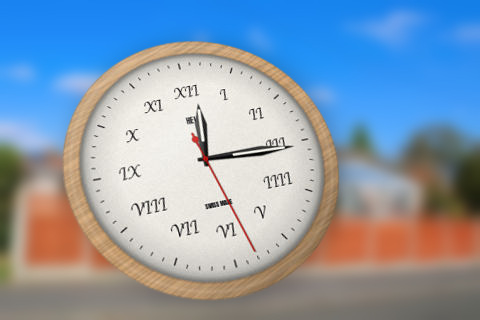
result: 12 h 15 min 28 s
